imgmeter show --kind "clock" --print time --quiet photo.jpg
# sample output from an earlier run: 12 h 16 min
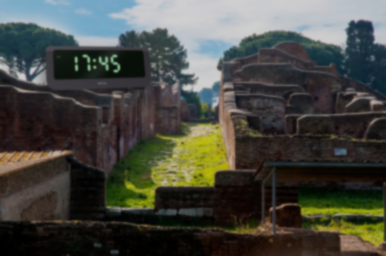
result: 17 h 45 min
